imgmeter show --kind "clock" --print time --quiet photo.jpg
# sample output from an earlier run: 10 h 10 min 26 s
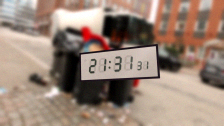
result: 21 h 31 min 31 s
